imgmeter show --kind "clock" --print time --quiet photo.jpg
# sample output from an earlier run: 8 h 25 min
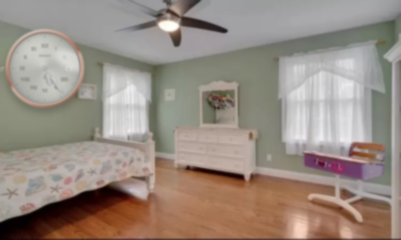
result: 5 h 24 min
